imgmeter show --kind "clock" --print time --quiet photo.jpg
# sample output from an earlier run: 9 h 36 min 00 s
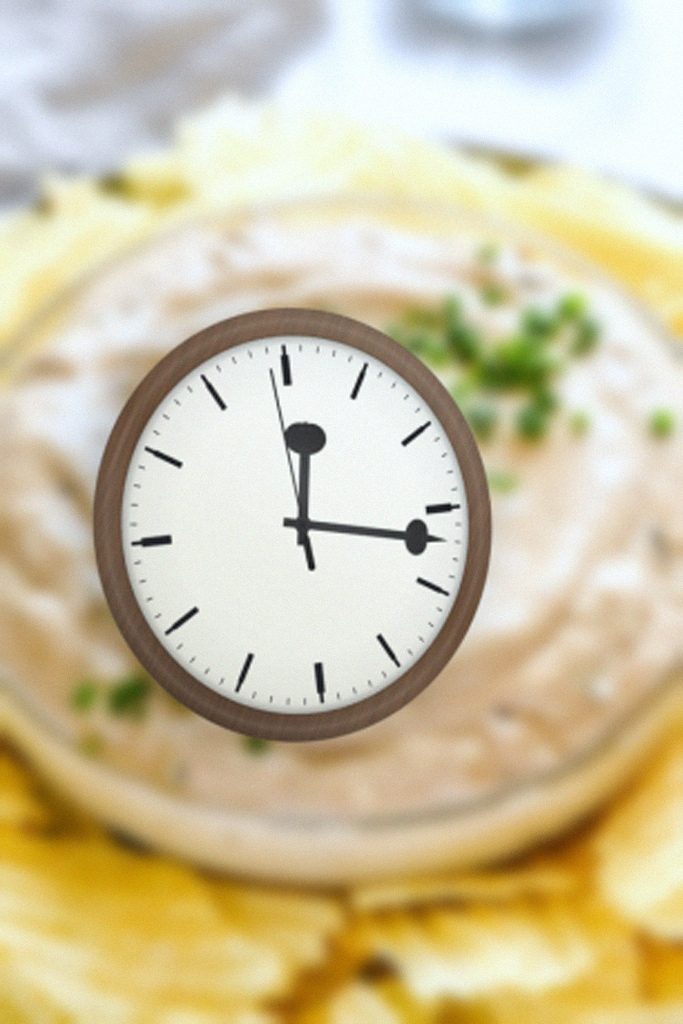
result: 12 h 16 min 59 s
